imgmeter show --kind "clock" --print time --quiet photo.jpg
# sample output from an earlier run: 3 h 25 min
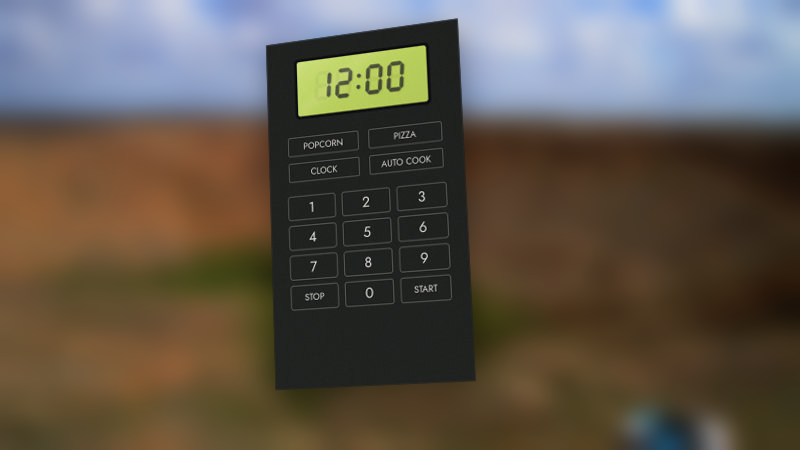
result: 12 h 00 min
